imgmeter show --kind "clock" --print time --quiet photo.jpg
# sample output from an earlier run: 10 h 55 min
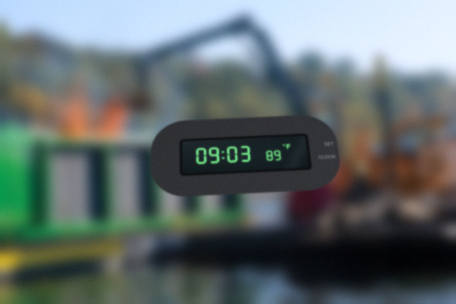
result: 9 h 03 min
